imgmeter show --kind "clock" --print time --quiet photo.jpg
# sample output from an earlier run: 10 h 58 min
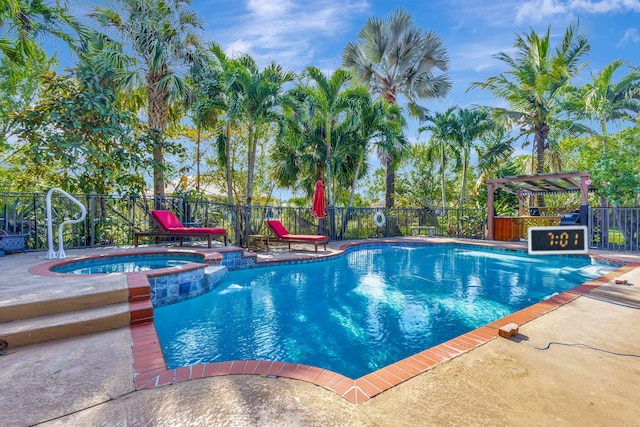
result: 7 h 01 min
